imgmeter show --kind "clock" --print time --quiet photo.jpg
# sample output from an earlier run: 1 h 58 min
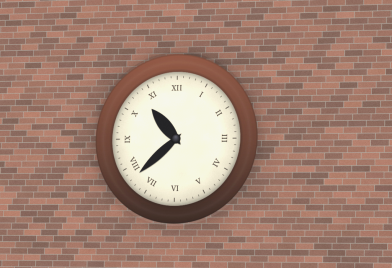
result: 10 h 38 min
